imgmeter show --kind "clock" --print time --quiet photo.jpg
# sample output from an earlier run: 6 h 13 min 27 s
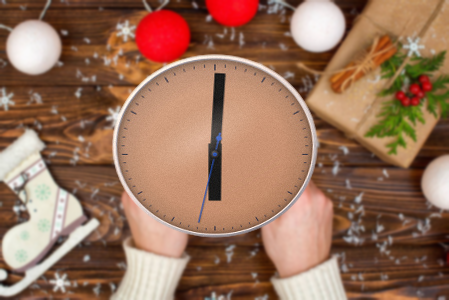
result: 6 h 00 min 32 s
